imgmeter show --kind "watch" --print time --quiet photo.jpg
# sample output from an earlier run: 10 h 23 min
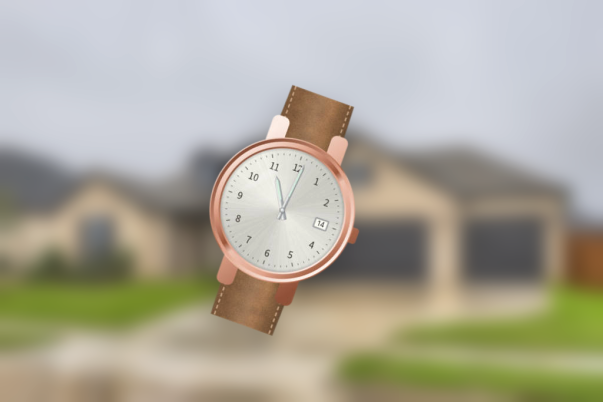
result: 11 h 01 min
